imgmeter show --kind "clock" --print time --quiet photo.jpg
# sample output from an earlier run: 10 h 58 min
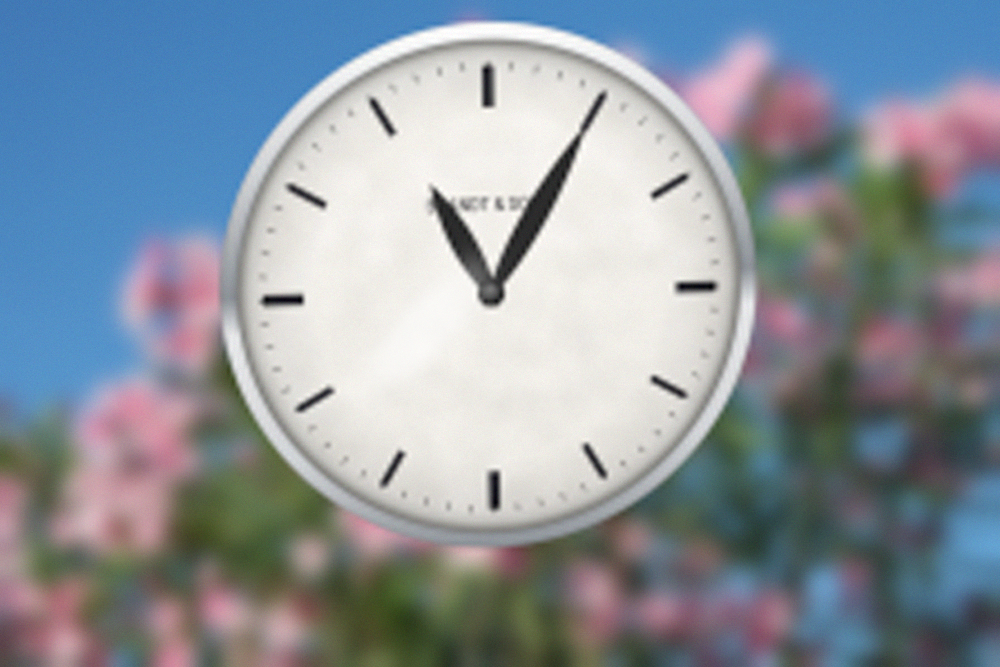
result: 11 h 05 min
